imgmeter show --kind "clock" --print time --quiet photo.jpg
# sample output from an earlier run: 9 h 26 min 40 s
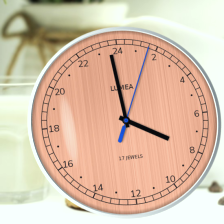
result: 7 h 59 min 04 s
